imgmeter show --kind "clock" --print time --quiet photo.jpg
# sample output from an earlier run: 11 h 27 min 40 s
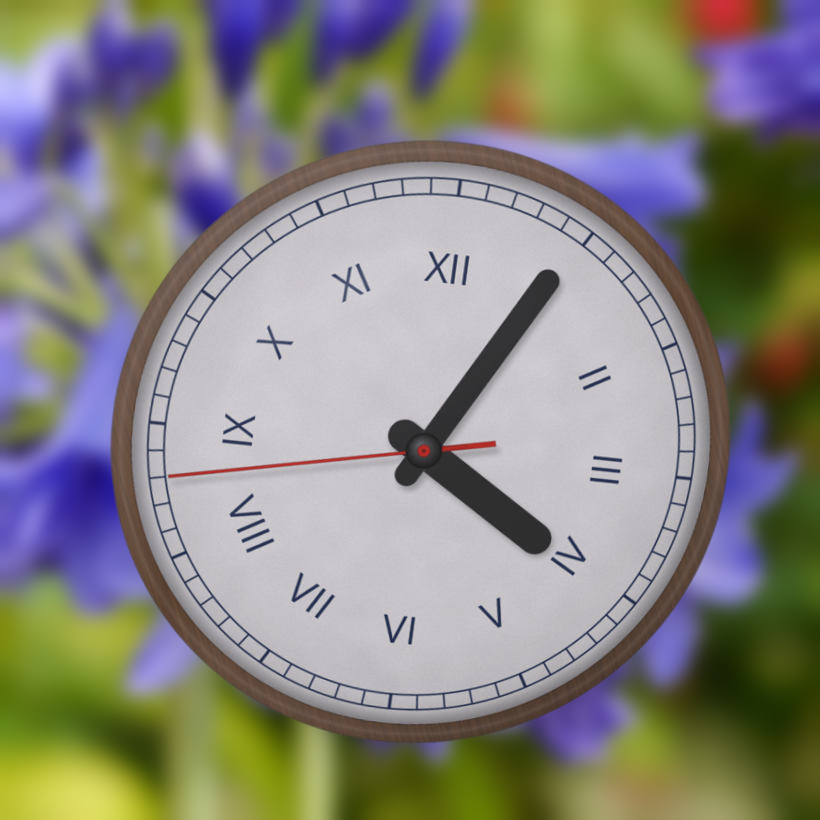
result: 4 h 04 min 43 s
